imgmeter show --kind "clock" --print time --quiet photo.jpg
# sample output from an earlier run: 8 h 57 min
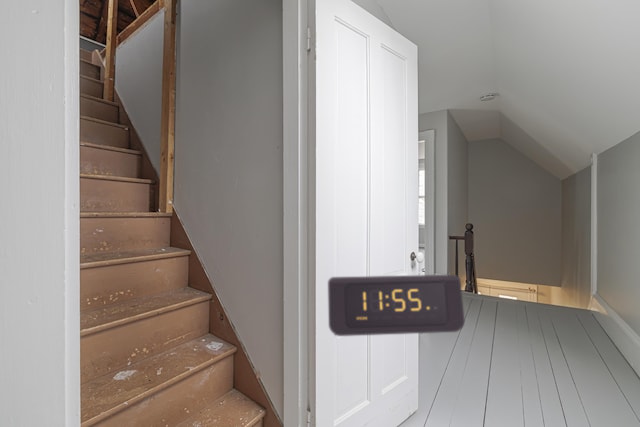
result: 11 h 55 min
